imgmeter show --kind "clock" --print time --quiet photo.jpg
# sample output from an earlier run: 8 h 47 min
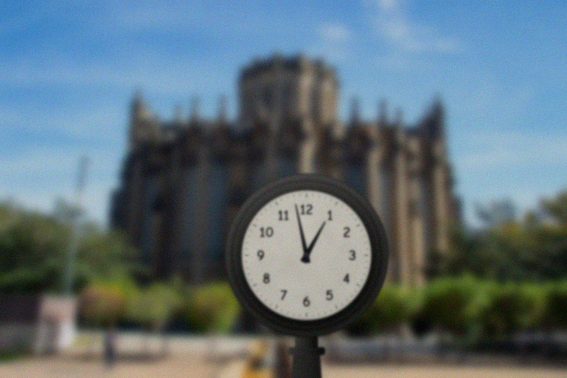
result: 12 h 58 min
